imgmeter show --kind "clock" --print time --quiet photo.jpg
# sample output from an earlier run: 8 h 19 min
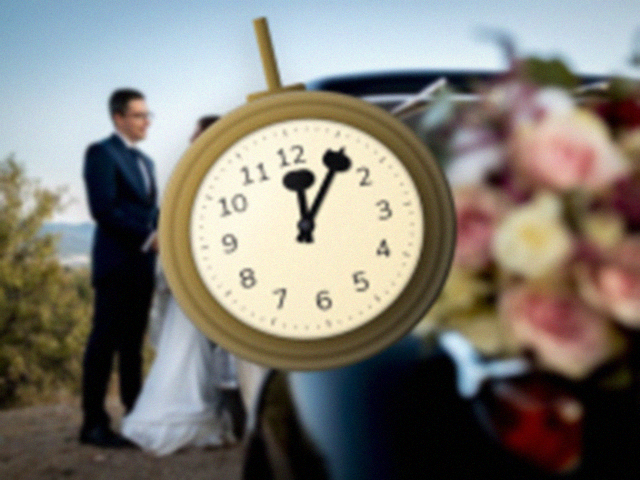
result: 12 h 06 min
